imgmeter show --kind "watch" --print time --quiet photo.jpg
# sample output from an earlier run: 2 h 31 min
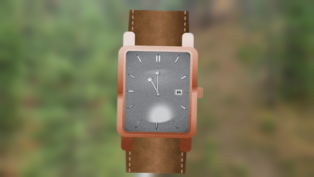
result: 11 h 00 min
